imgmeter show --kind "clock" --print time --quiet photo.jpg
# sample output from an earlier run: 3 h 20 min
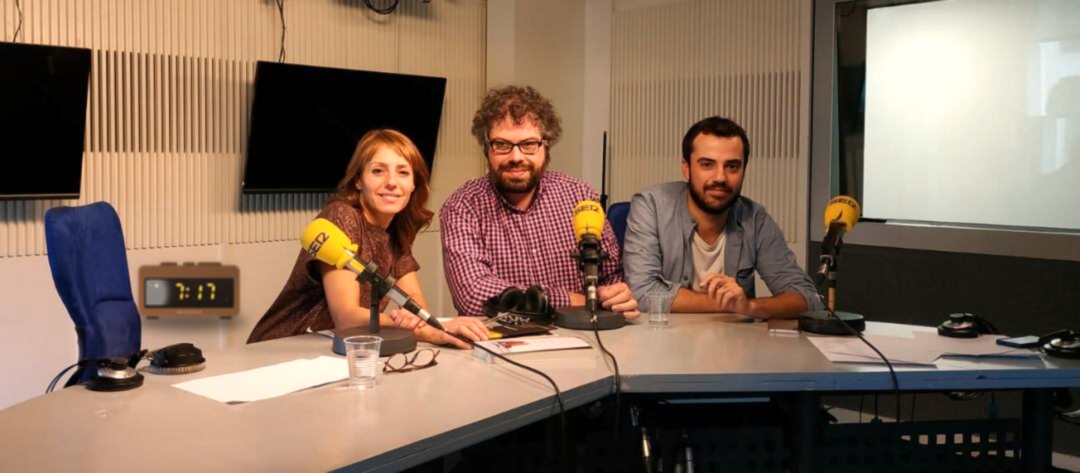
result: 7 h 17 min
